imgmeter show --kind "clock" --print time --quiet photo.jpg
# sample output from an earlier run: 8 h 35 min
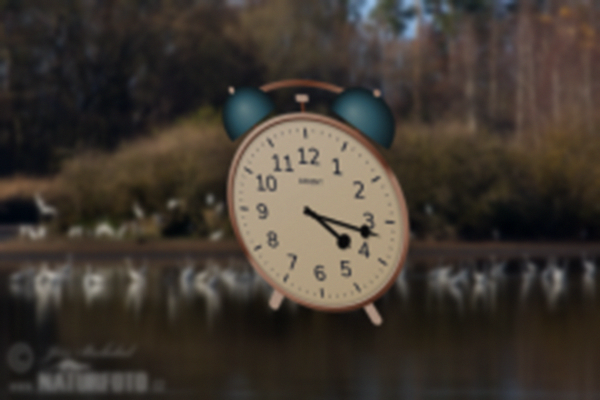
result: 4 h 17 min
